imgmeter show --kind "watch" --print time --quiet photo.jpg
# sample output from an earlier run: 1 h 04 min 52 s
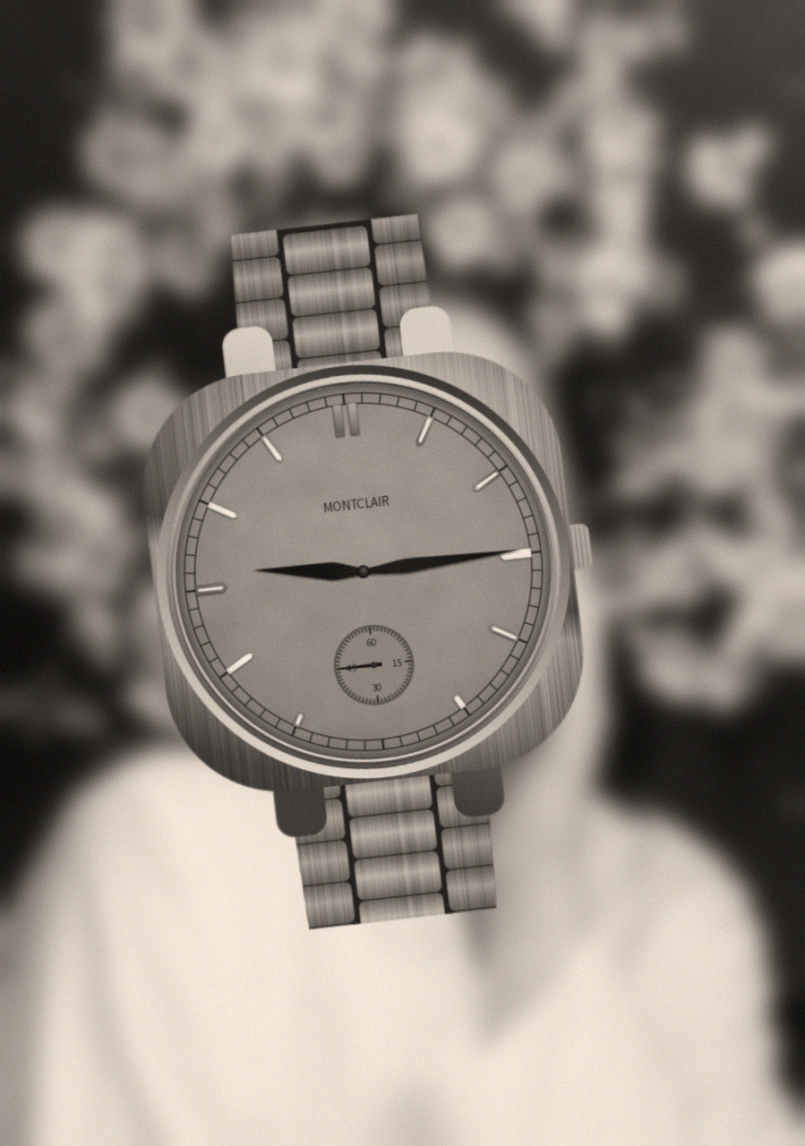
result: 9 h 14 min 45 s
